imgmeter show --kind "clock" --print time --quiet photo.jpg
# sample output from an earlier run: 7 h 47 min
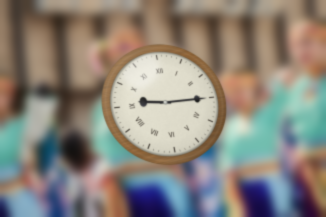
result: 9 h 15 min
